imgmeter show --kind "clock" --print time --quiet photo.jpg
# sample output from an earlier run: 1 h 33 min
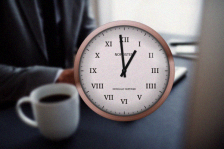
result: 12 h 59 min
